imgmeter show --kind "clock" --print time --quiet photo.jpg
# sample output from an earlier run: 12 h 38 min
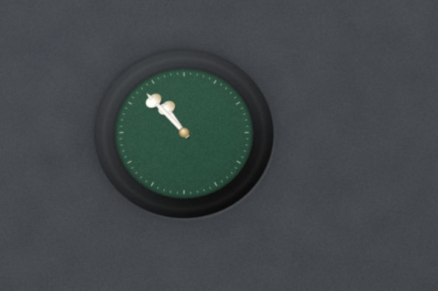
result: 10 h 53 min
